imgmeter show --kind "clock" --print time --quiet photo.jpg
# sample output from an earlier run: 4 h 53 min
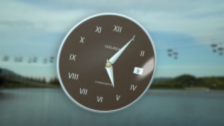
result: 5 h 05 min
